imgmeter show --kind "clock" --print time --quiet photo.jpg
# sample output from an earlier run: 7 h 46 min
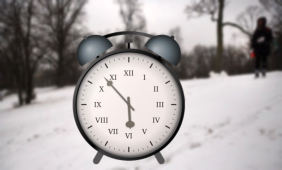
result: 5 h 53 min
